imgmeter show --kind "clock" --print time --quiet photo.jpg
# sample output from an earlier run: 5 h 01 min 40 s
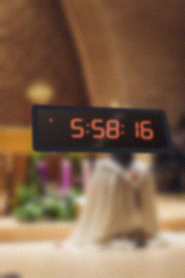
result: 5 h 58 min 16 s
